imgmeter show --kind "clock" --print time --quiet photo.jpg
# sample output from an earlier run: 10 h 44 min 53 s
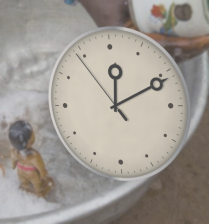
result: 12 h 10 min 54 s
